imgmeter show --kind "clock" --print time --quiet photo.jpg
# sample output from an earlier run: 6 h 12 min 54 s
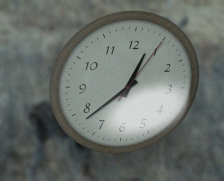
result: 12 h 38 min 05 s
